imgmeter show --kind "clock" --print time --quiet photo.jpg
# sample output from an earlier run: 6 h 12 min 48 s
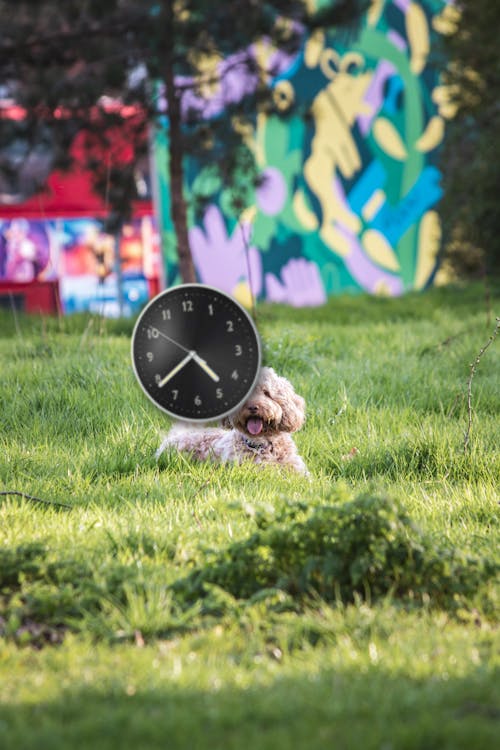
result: 4 h 38 min 51 s
